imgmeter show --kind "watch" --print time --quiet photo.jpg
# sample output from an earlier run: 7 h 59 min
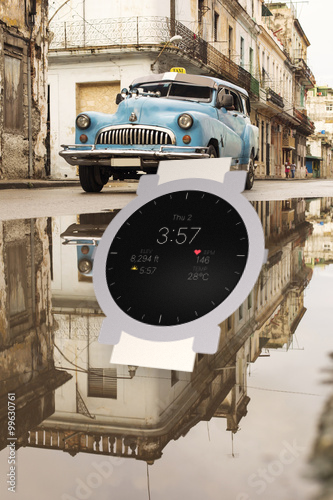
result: 3 h 57 min
